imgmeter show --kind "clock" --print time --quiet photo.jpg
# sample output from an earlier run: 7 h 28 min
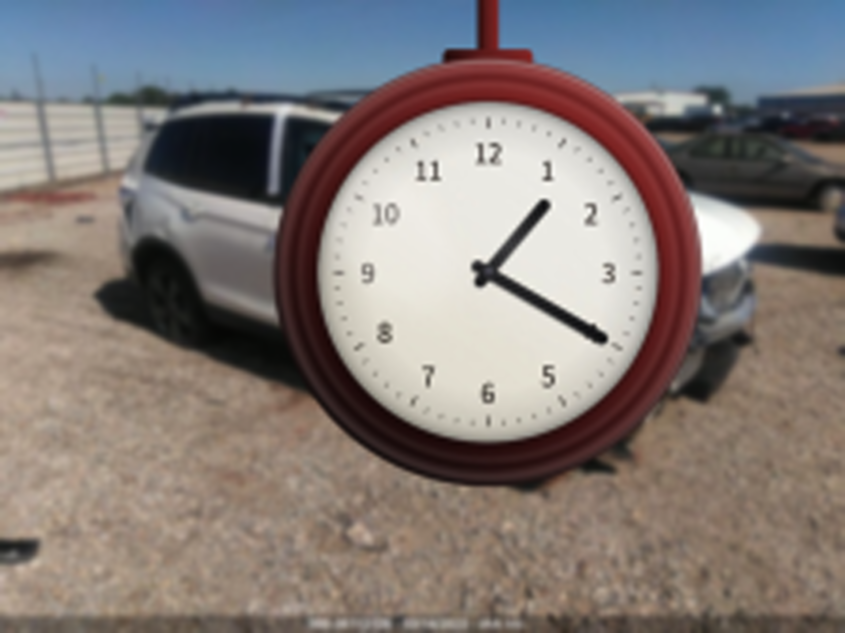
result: 1 h 20 min
